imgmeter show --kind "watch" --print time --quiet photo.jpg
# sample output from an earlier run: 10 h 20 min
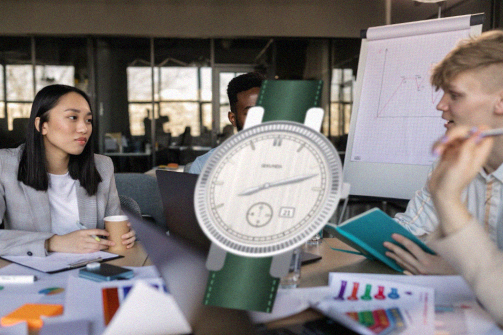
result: 8 h 12 min
